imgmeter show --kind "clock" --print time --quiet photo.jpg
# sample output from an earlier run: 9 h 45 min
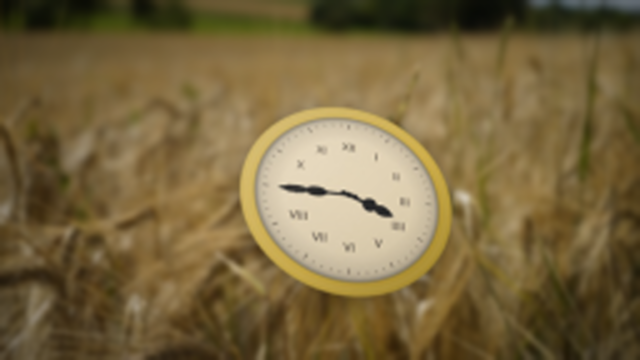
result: 3 h 45 min
